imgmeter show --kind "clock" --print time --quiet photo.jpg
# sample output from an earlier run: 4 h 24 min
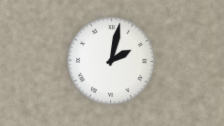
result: 2 h 02 min
